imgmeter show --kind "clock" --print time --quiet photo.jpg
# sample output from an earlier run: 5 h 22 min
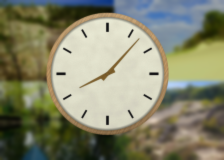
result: 8 h 07 min
